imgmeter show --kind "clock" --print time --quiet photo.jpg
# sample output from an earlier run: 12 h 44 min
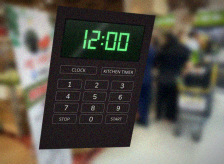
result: 12 h 00 min
